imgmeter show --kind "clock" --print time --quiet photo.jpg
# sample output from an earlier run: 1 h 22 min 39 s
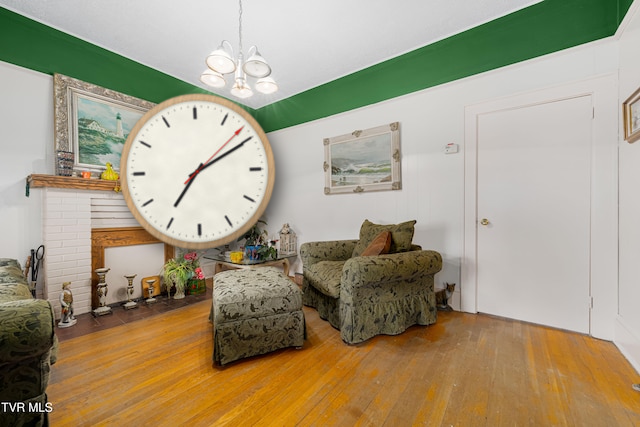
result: 7 h 10 min 08 s
